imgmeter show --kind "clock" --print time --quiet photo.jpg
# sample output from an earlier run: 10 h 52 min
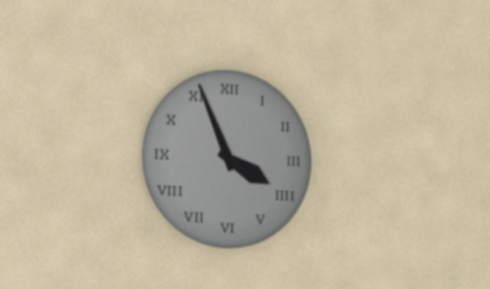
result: 3 h 56 min
